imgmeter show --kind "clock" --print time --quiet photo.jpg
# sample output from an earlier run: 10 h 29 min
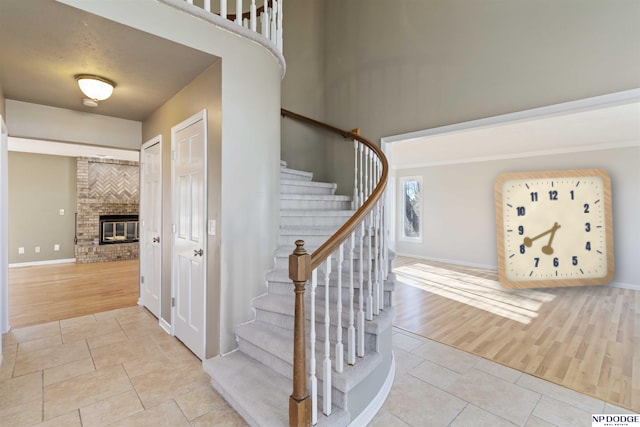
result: 6 h 41 min
